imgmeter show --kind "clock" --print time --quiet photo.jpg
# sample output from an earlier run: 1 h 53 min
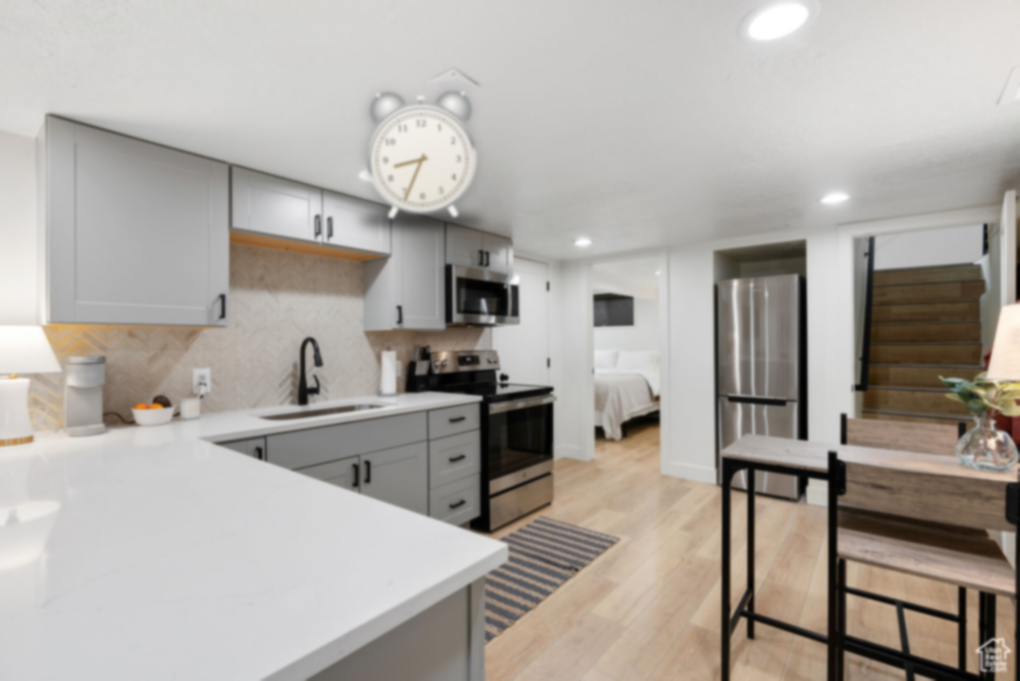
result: 8 h 34 min
